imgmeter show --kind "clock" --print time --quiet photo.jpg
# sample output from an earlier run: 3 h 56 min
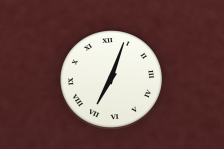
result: 7 h 04 min
